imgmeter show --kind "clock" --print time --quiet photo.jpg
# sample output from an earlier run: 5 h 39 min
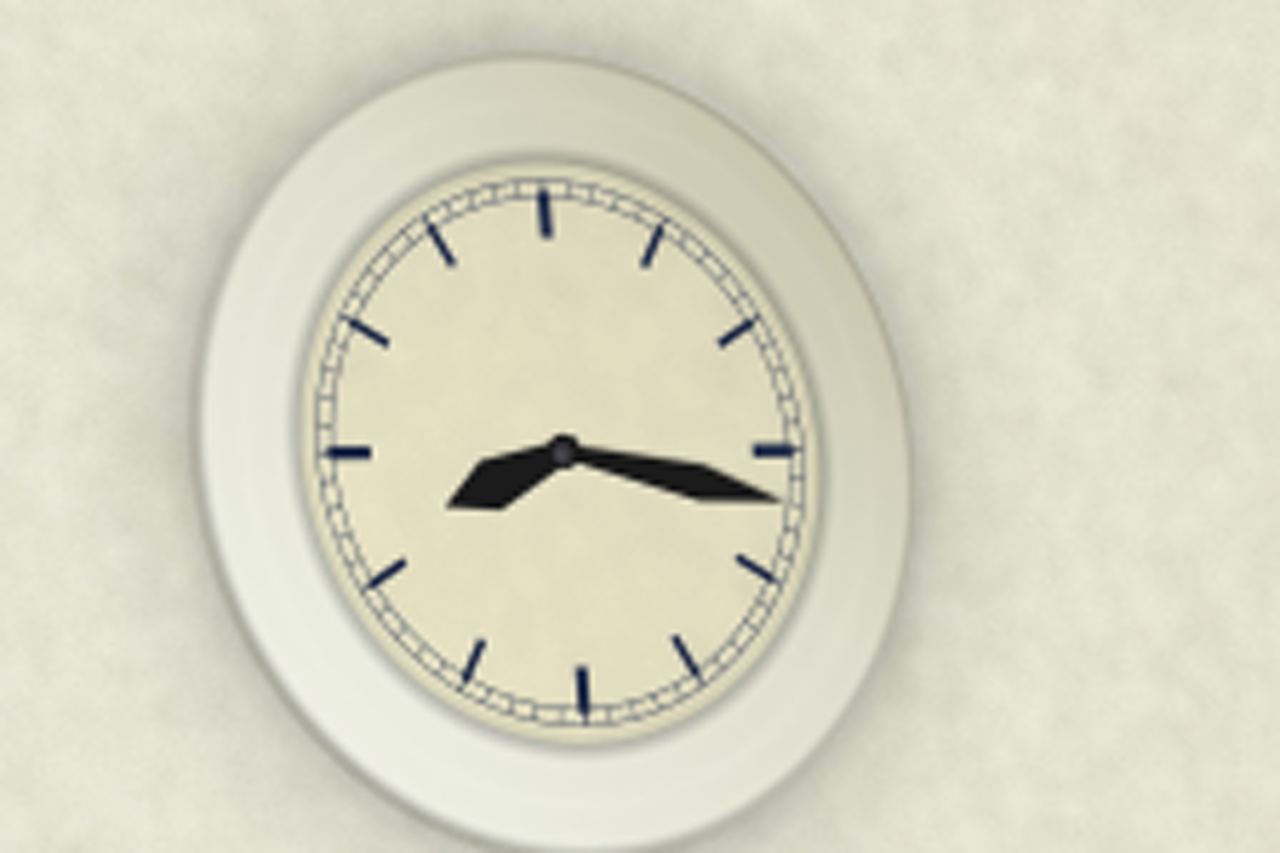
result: 8 h 17 min
